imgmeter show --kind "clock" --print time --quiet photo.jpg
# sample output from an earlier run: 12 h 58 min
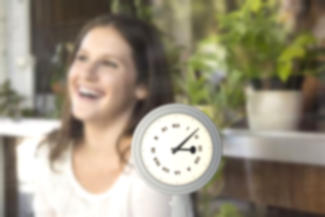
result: 3 h 08 min
